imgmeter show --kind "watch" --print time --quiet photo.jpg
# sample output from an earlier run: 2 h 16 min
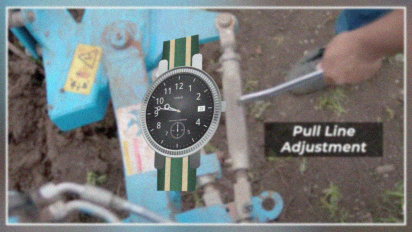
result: 9 h 47 min
